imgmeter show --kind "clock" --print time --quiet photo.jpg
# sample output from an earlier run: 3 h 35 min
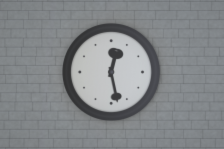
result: 12 h 28 min
